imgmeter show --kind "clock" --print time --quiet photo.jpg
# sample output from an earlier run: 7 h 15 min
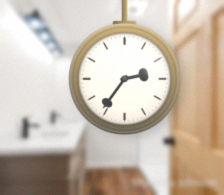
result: 2 h 36 min
